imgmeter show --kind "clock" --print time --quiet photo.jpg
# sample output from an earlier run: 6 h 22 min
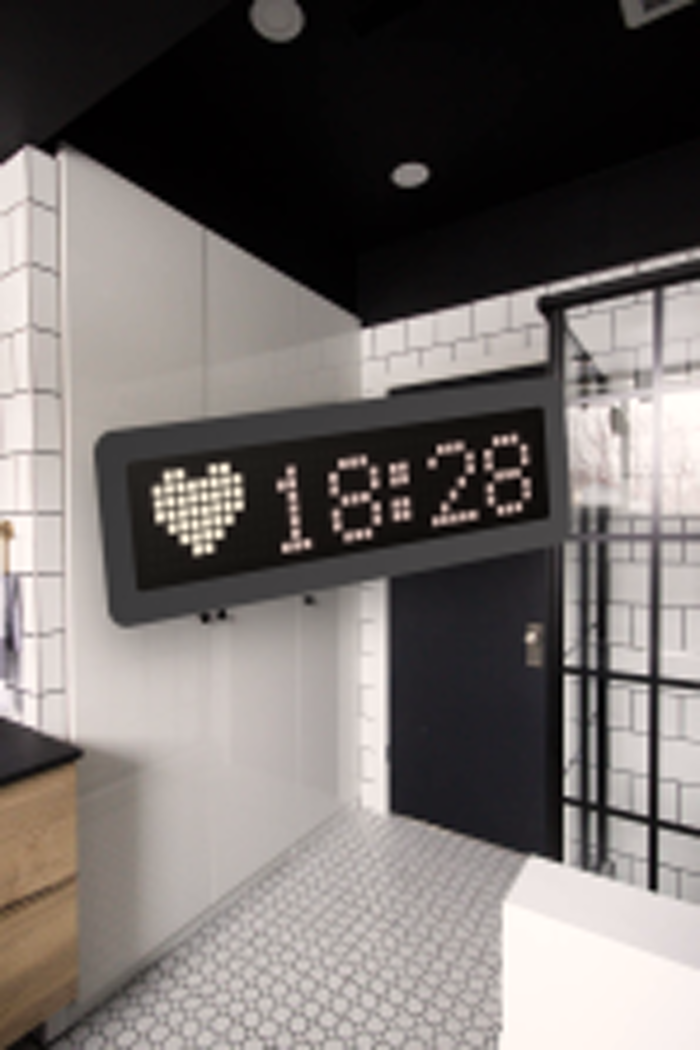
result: 18 h 28 min
